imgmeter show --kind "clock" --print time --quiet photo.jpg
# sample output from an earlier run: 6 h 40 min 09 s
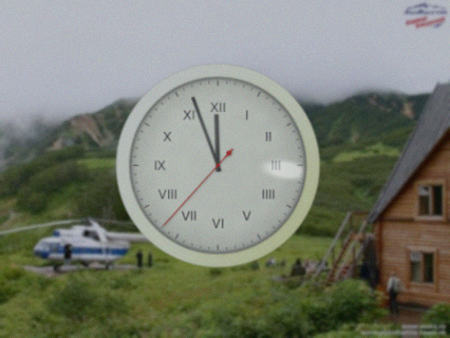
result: 11 h 56 min 37 s
